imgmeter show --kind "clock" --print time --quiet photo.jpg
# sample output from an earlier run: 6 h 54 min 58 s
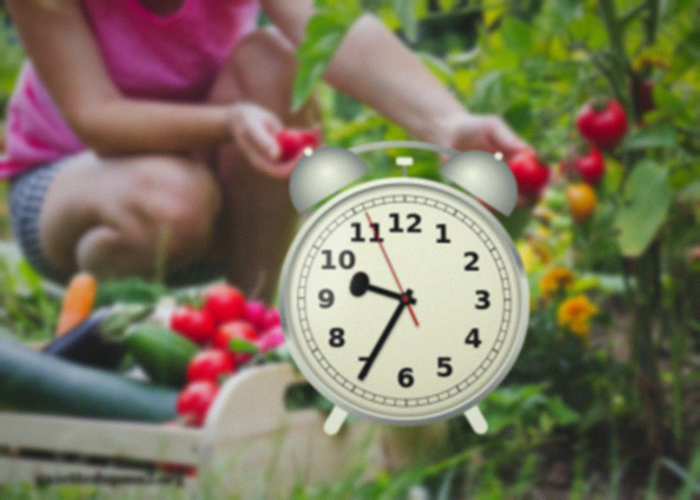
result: 9 h 34 min 56 s
